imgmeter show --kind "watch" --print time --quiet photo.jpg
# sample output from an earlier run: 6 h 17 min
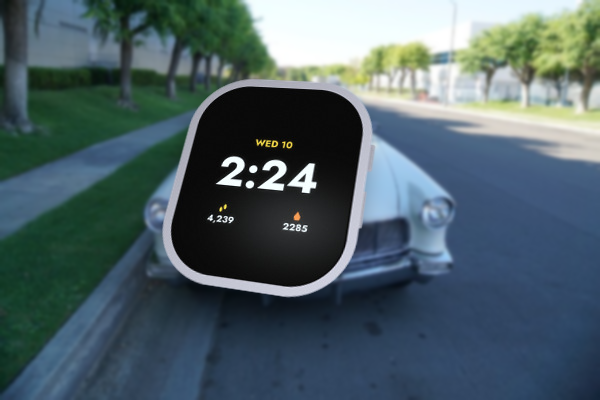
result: 2 h 24 min
